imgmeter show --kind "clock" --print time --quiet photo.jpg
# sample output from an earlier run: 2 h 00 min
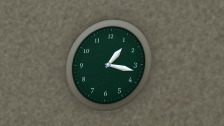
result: 1 h 17 min
